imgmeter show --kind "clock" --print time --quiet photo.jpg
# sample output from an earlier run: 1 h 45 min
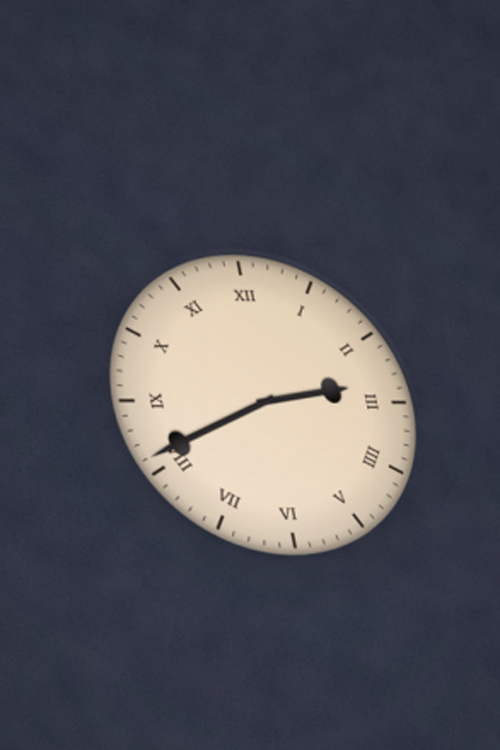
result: 2 h 41 min
